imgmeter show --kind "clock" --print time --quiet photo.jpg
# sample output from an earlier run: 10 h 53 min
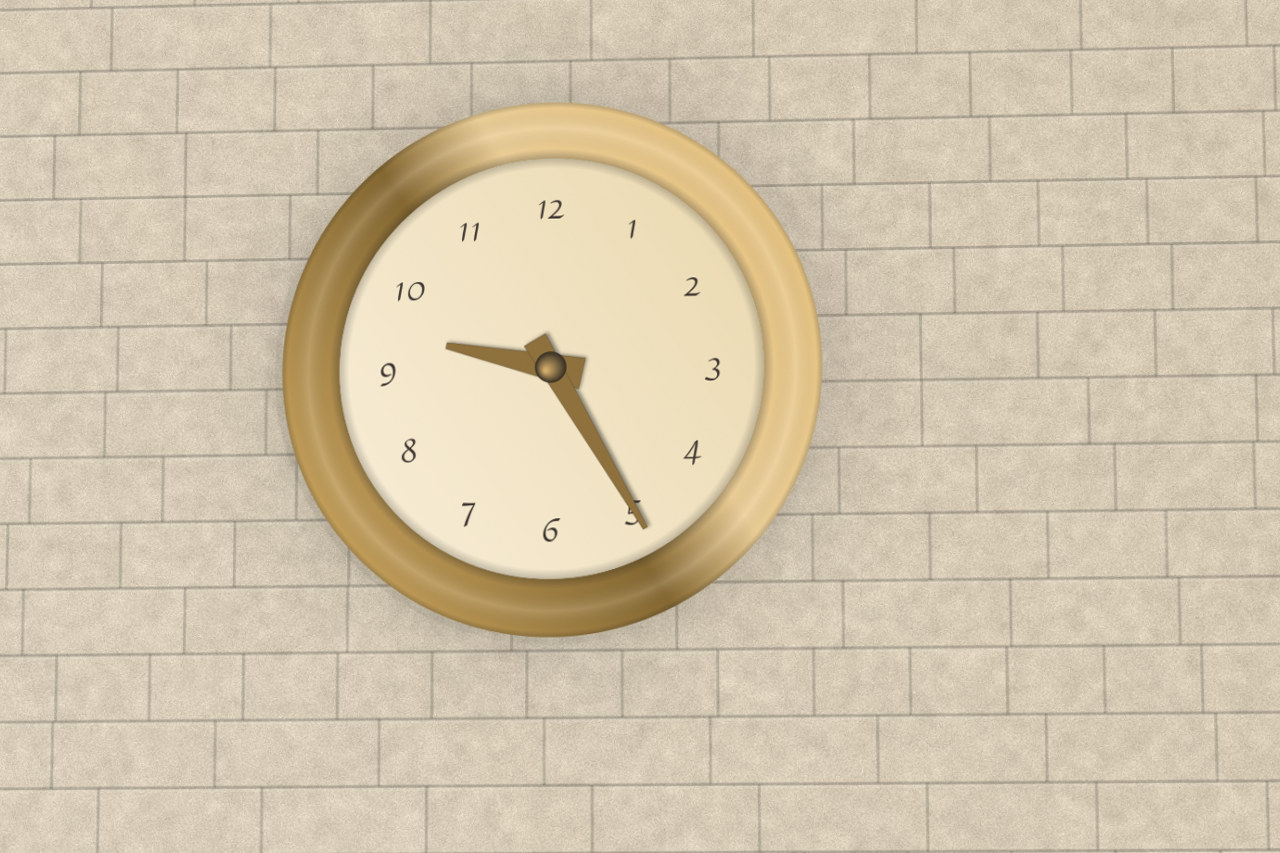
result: 9 h 25 min
